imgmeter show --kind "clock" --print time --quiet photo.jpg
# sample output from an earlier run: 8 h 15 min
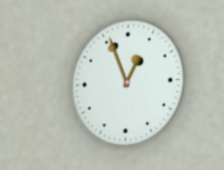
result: 12 h 56 min
